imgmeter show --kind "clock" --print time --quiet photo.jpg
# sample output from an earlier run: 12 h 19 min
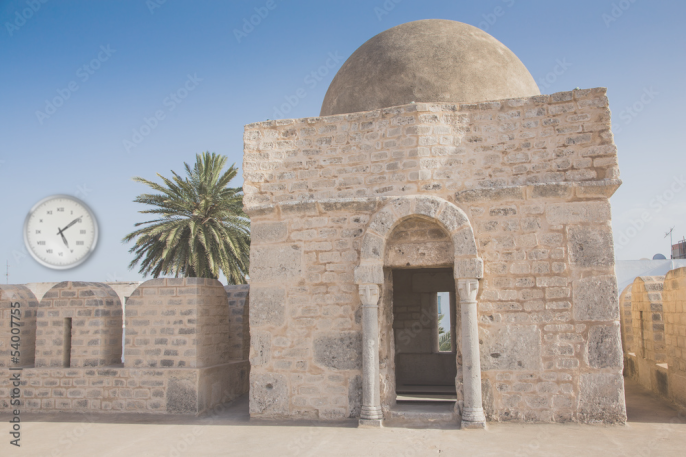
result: 5 h 09 min
